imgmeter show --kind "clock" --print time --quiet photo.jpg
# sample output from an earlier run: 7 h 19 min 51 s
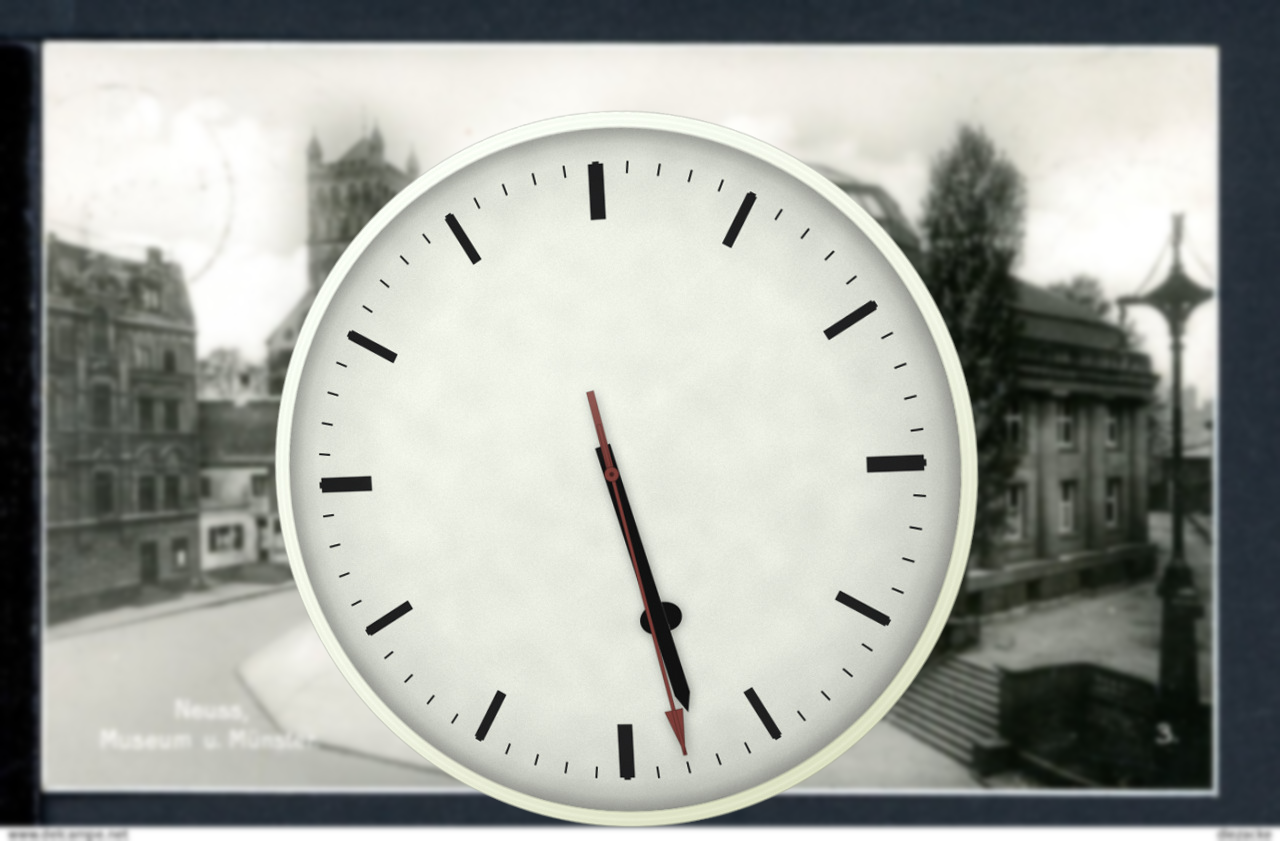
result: 5 h 27 min 28 s
